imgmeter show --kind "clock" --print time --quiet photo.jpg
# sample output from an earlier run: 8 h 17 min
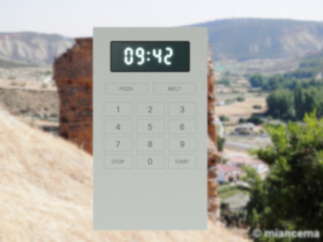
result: 9 h 42 min
